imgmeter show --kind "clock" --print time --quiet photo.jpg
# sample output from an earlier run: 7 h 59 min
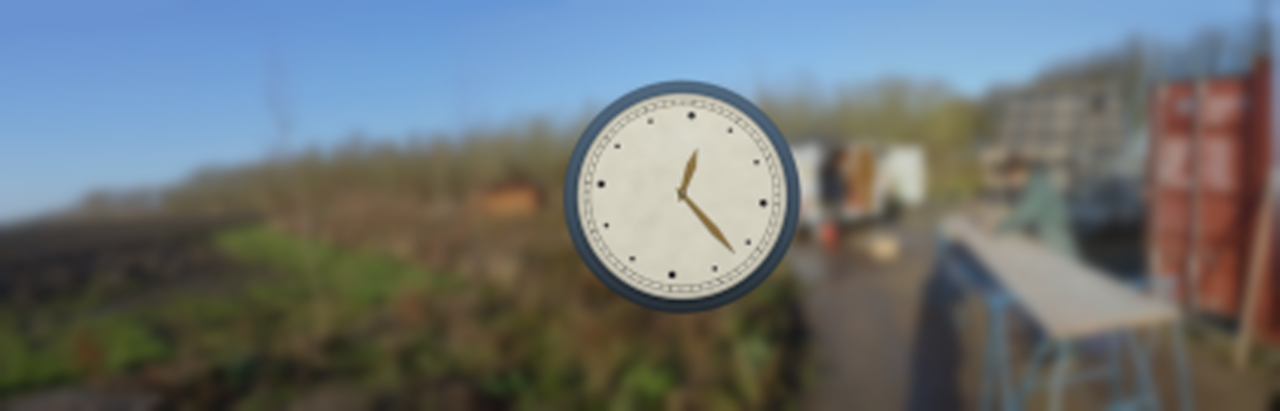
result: 12 h 22 min
